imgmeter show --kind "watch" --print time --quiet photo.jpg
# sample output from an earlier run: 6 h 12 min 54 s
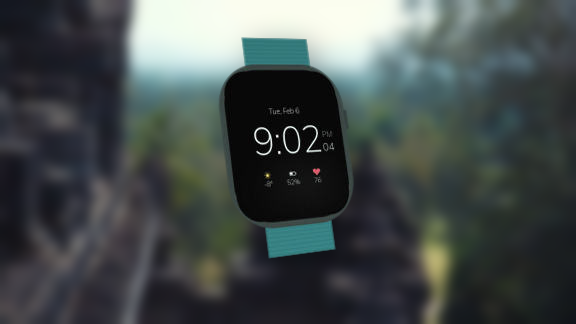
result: 9 h 02 min 04 s
